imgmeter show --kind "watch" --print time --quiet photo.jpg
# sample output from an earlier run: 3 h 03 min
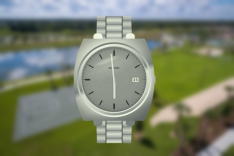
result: 5 h 59 min
